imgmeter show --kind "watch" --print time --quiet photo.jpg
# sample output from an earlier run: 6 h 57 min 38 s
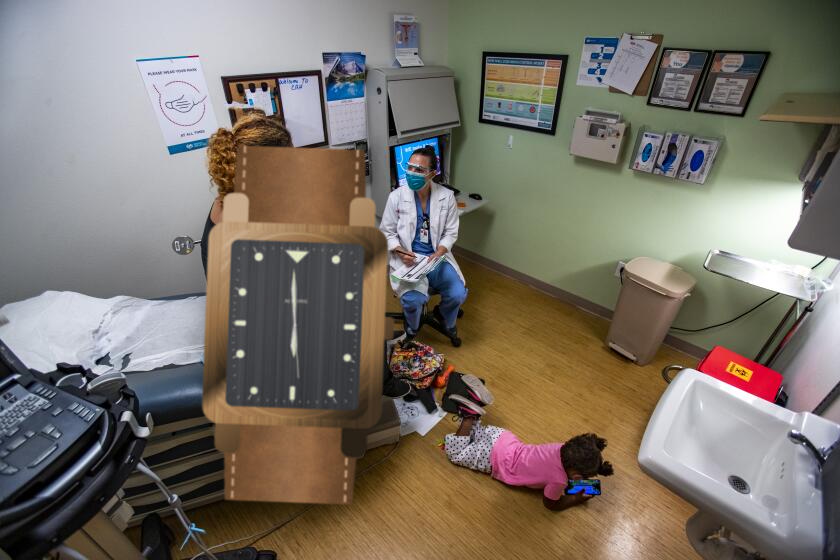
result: 5 h 59 min 29 s
